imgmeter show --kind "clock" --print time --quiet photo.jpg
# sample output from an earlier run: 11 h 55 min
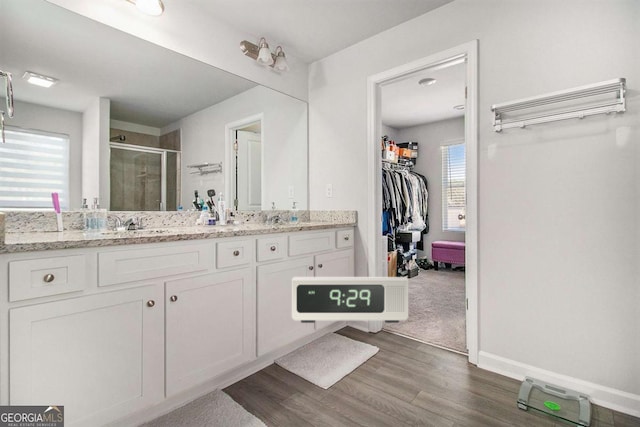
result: 9 h 29 min
